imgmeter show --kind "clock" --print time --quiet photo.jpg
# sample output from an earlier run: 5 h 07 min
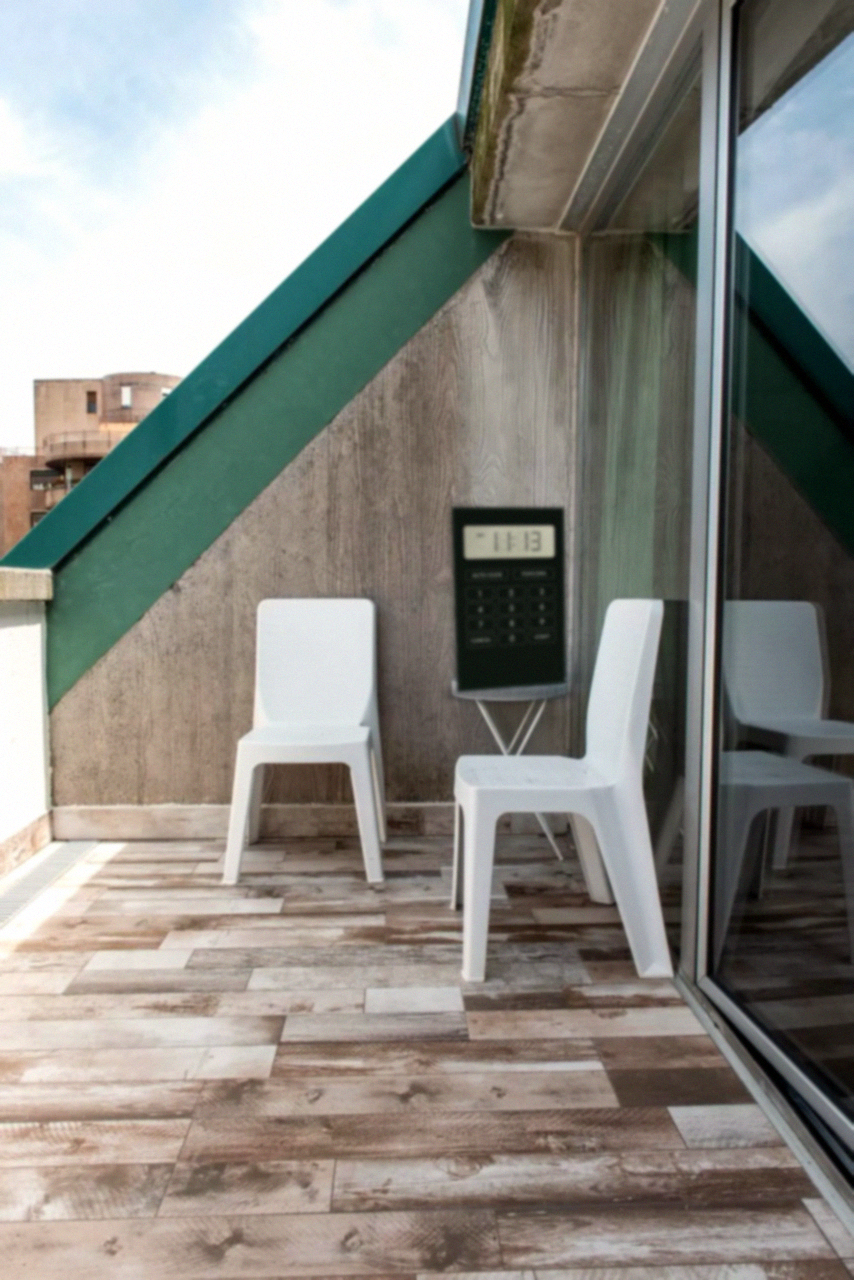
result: 11 h 13 min
